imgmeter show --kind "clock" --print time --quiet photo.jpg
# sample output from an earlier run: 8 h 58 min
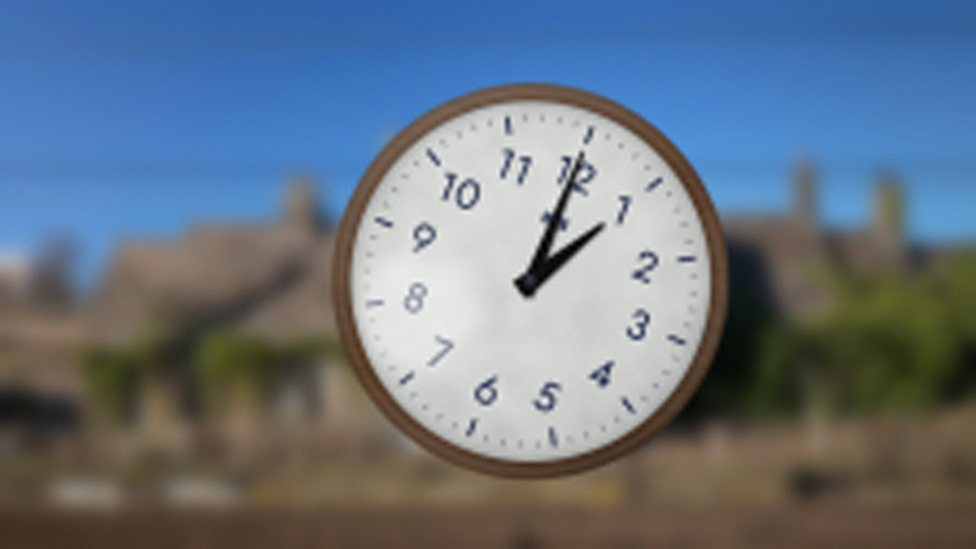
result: 1 h 00 min
